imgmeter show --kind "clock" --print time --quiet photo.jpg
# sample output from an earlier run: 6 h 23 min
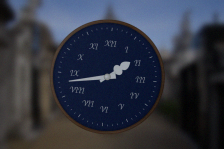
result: 1 h 43 min
